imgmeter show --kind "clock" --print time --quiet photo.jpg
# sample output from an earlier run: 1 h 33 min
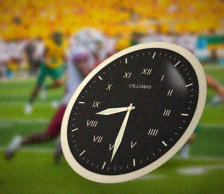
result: 8 h 29 min
